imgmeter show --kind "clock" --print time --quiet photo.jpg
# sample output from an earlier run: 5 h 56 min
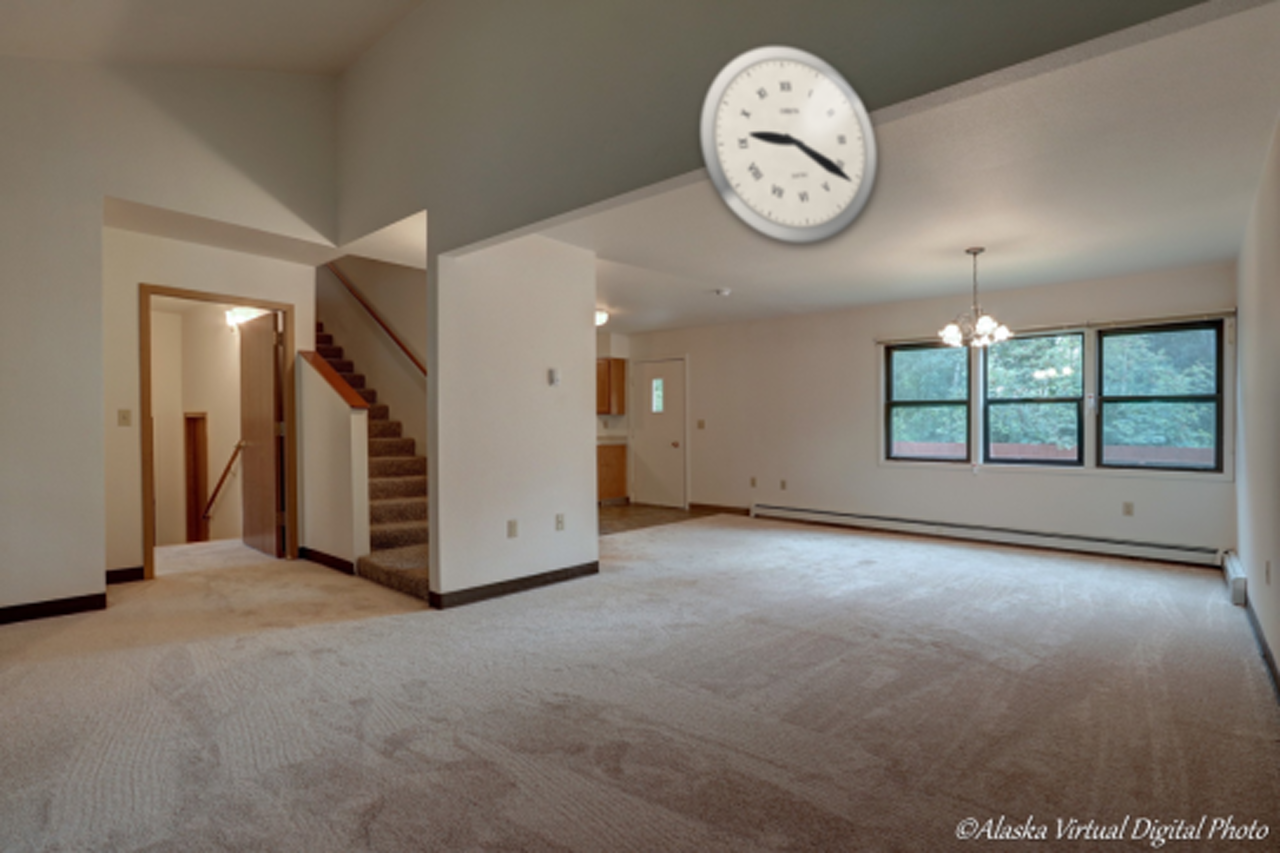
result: 9 h 21 min
